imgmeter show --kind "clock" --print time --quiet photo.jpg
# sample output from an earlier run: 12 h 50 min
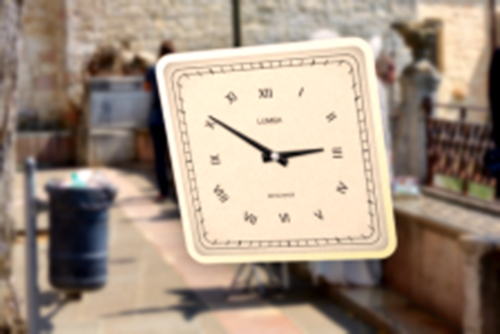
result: 2 h 51 min
